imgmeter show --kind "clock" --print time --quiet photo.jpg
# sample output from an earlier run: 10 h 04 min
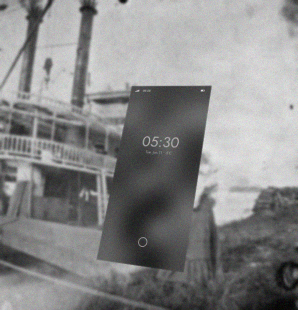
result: 5 h 30 min
